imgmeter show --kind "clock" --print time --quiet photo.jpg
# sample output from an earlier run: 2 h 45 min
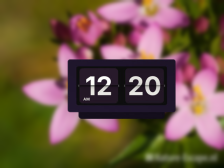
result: 12 h 20 min
